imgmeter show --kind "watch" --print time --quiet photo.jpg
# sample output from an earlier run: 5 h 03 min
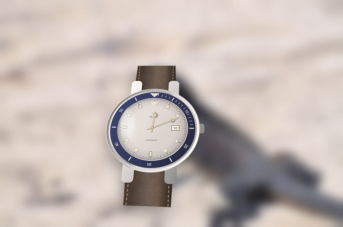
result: 12 h 11 min
